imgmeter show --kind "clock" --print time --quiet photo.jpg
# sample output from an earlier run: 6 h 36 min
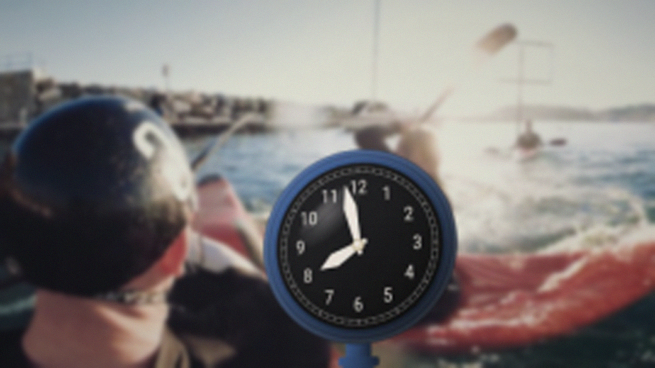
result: 7 h 58 min
